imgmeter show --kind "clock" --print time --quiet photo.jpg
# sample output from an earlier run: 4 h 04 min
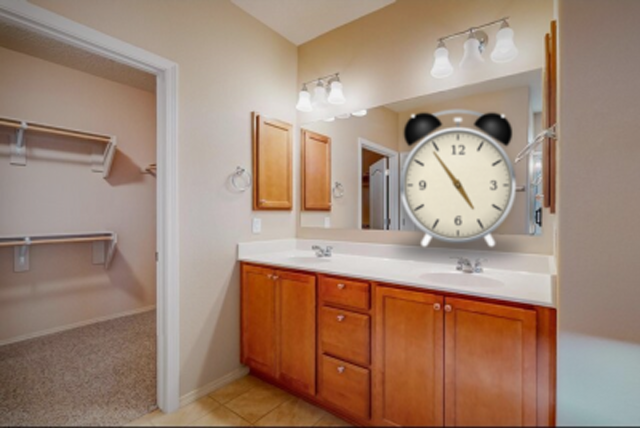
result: 4 h 54 min
